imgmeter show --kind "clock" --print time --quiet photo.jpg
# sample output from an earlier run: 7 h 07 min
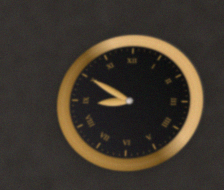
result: 8 h 50 min
